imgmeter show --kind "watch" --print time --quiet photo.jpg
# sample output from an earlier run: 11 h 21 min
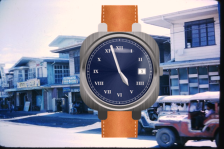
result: 4 h 57 min
